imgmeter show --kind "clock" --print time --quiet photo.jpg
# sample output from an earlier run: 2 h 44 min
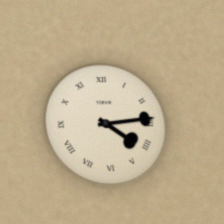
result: 4 h 14 min
